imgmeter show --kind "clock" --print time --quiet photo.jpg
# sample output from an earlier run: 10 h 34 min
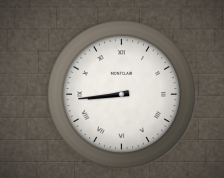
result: 8 h 44 min
